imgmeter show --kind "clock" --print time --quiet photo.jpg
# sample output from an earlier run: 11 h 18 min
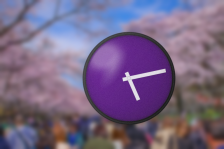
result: 5 h 13 min
